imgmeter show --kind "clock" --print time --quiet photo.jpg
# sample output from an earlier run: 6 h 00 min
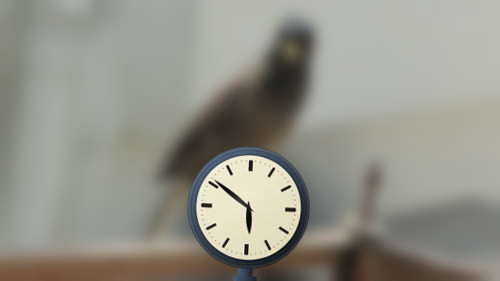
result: 5 h 51 min
